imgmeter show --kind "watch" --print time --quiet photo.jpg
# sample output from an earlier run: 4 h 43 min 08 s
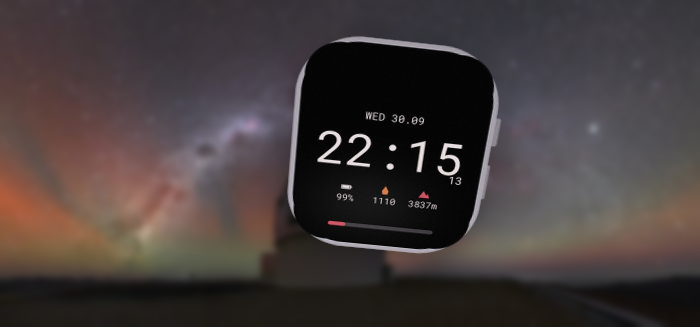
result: 22 h 15 min 13 s
